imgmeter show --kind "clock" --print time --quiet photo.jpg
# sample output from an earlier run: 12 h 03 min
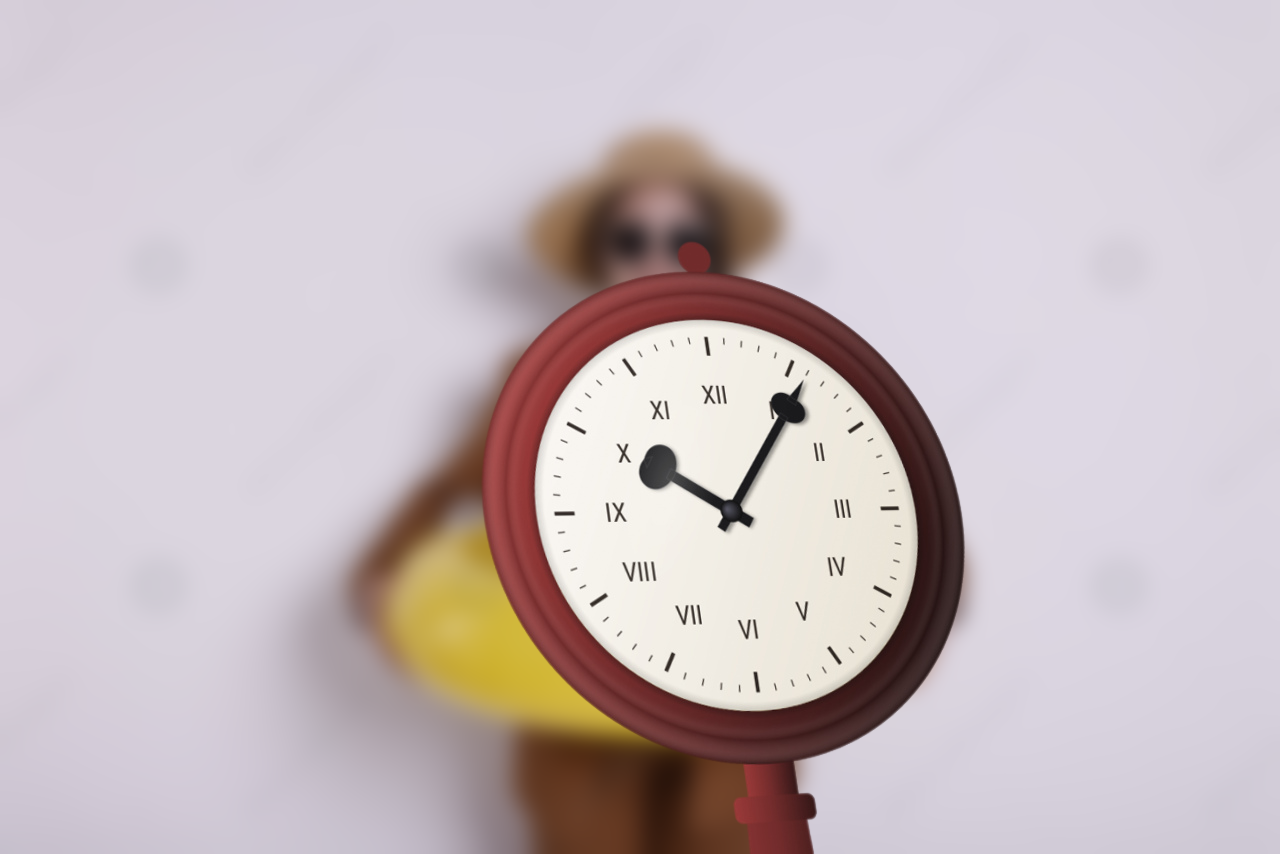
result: 10 h 06 min
